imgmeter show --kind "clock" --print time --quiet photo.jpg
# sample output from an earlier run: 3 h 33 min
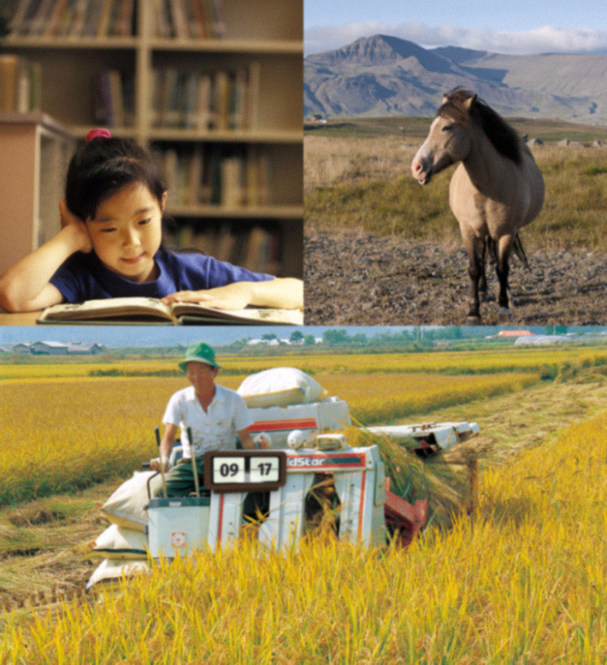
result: 9 h 17 min
